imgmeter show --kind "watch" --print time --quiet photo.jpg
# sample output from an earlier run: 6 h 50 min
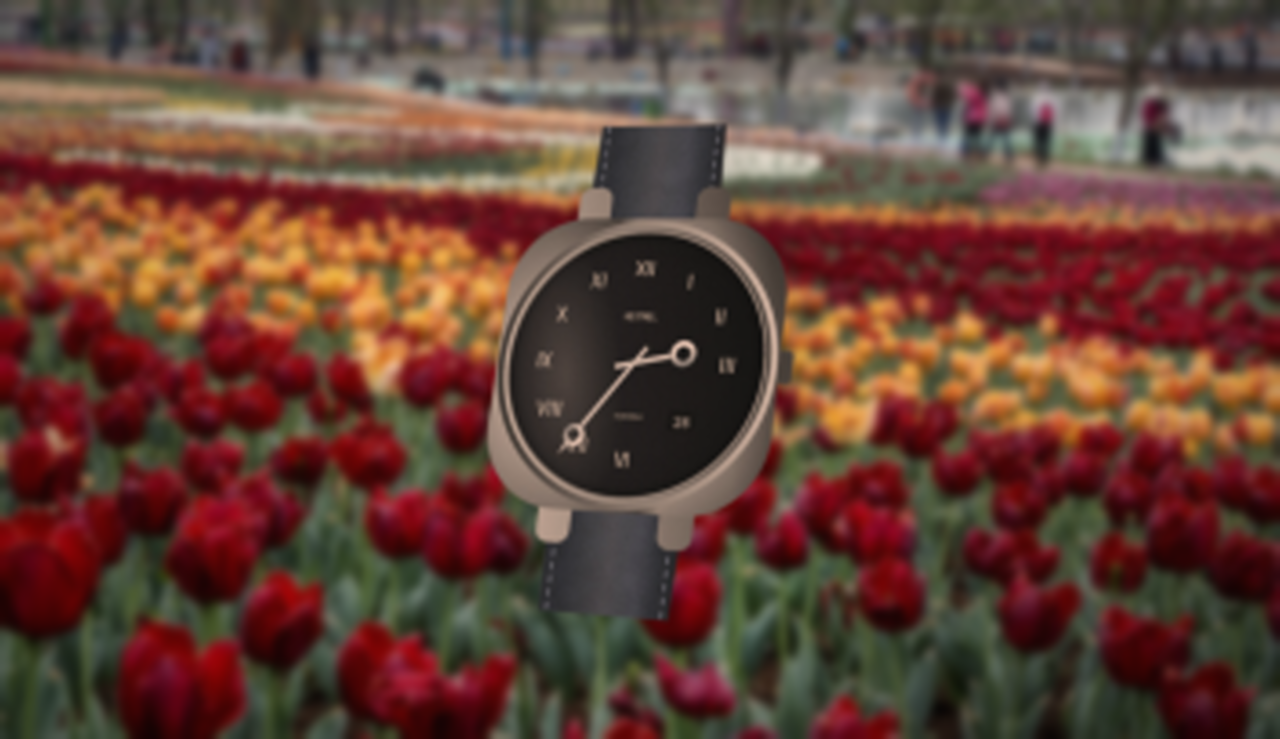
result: 2 h 36 min
